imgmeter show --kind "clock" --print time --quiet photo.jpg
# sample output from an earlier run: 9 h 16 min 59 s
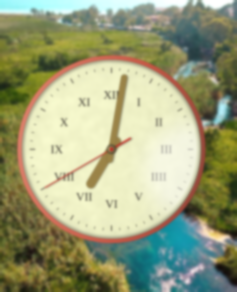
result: 7 h 01 min 40 s
